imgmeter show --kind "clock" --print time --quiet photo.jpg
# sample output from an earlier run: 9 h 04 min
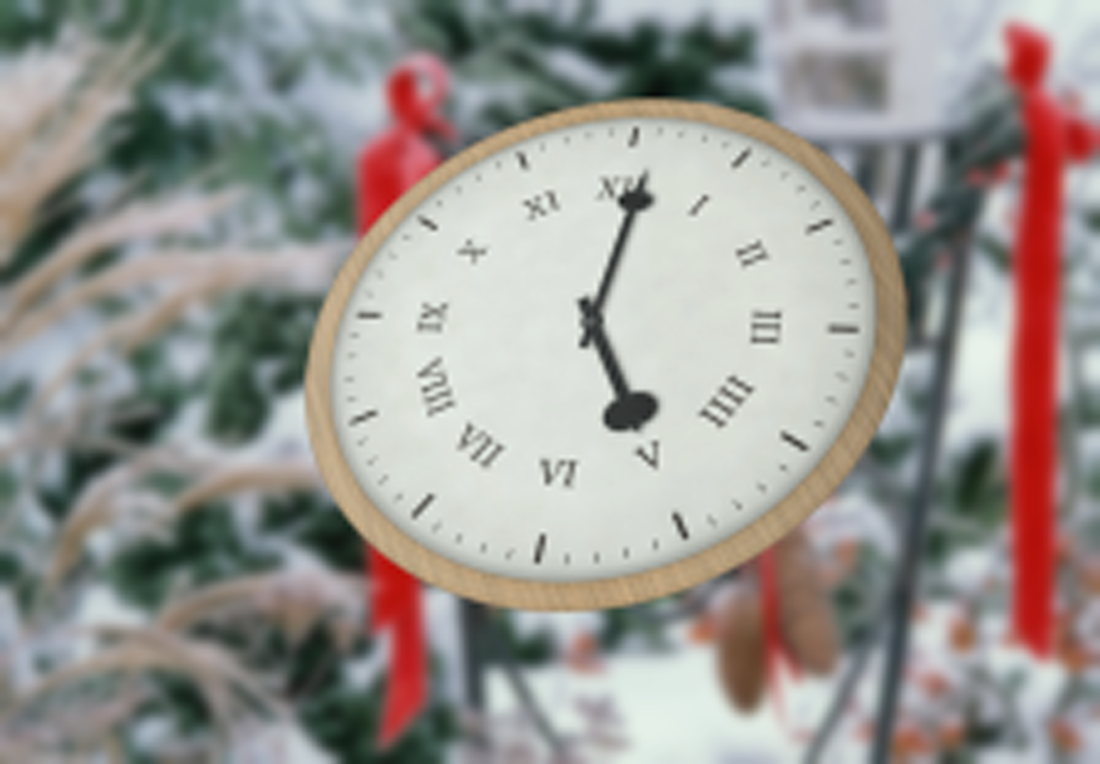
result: 5 h 01 min
